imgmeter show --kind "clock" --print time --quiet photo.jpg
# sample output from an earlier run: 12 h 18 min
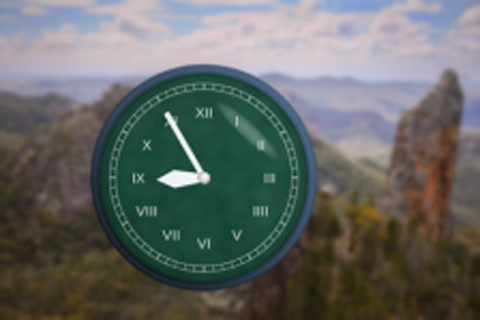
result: 8 h 55 min
